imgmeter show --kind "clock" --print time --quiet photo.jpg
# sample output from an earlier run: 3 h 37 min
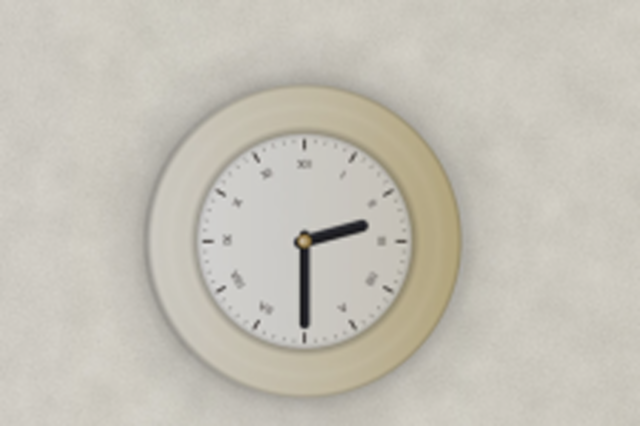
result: 2 h 30 min
